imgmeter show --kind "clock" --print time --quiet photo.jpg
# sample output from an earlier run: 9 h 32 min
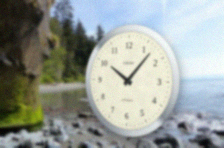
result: 10 h 07 min
